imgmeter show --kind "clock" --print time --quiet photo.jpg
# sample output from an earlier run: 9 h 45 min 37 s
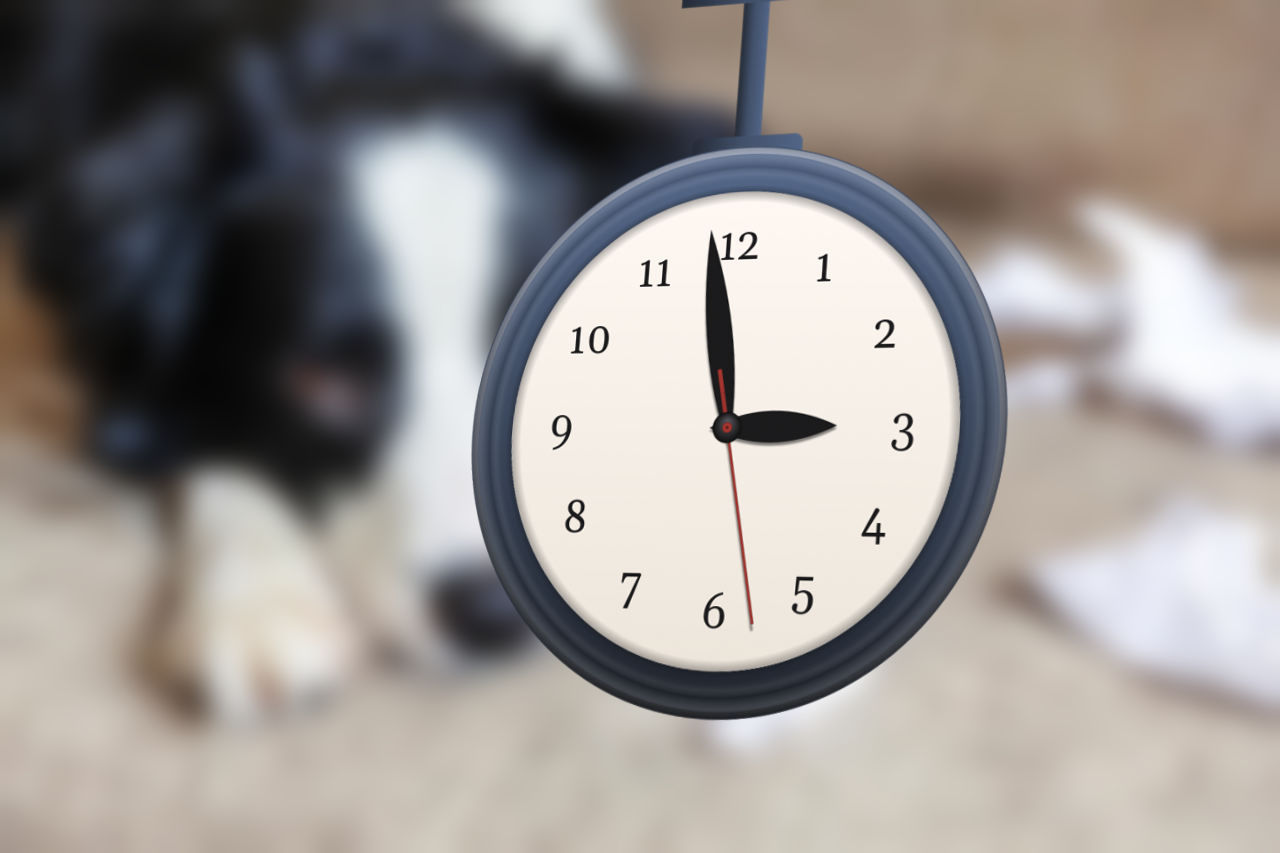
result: 2 h 58 min 28 s
